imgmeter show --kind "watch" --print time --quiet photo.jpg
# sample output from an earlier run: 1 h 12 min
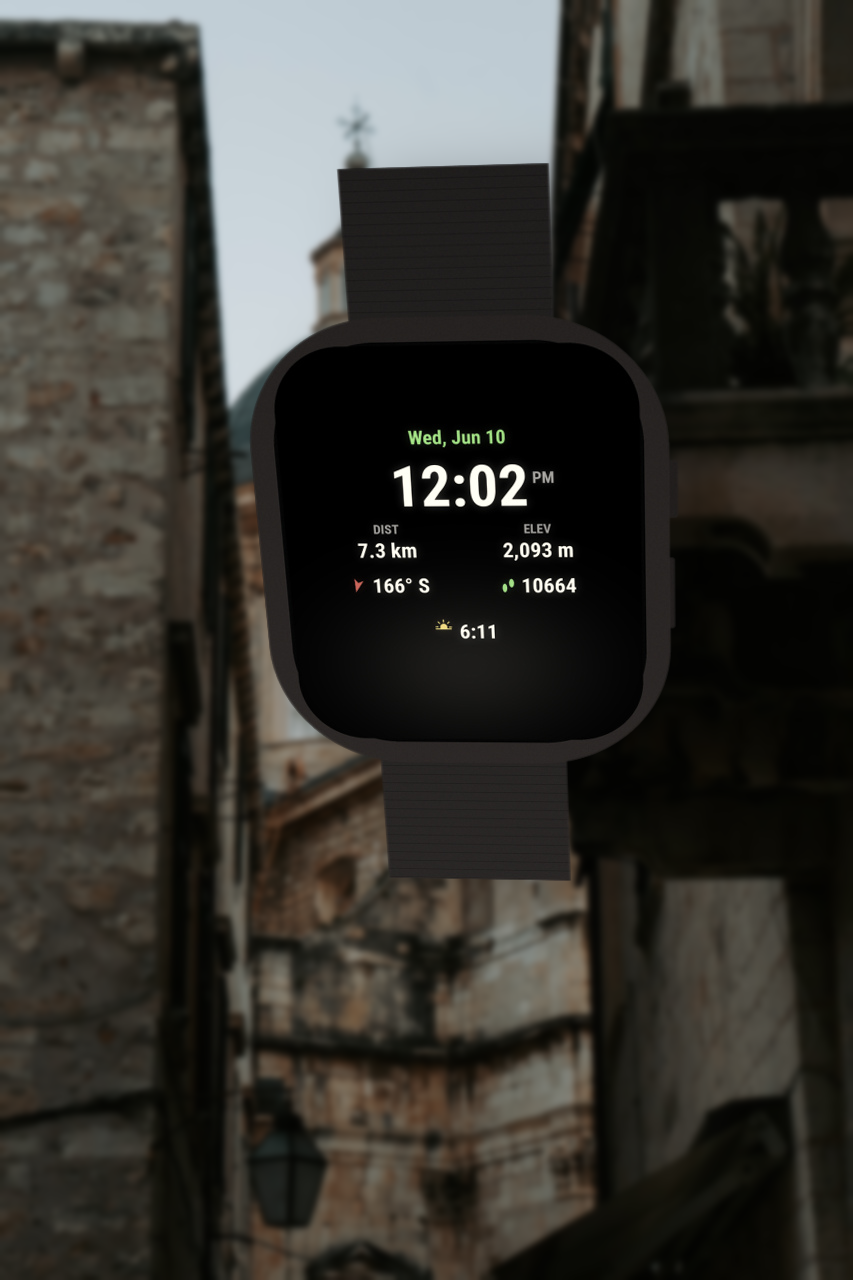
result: 12 h 02 min
